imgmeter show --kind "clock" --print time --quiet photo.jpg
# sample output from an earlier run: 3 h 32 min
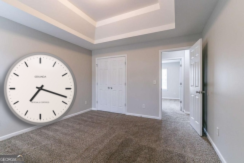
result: 7 h 18 min
